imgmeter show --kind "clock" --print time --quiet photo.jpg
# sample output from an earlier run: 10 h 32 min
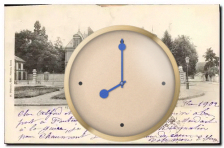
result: 8 h 00 min
